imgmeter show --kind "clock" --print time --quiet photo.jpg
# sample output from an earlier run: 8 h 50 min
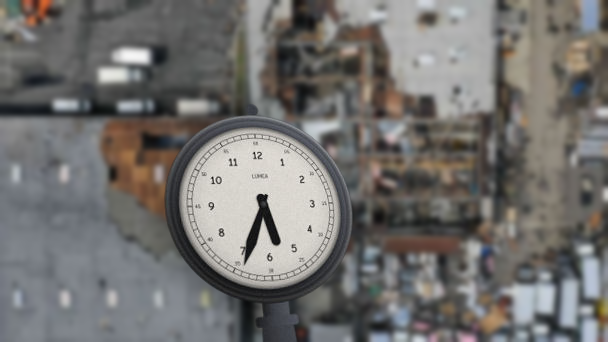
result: 5 h 34 min
